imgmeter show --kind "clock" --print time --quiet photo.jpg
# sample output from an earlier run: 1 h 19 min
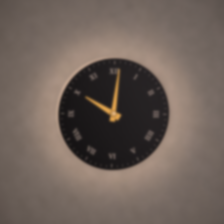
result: 10 h 01 min
